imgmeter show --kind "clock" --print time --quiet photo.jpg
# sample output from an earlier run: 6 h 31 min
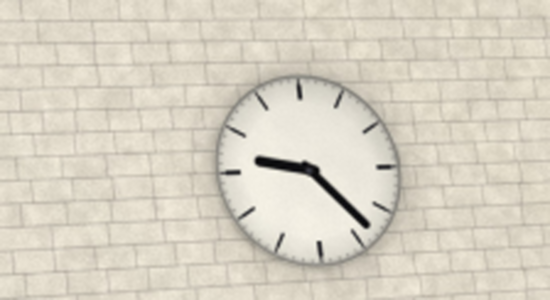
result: 9 h 23 min
